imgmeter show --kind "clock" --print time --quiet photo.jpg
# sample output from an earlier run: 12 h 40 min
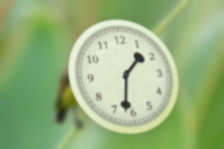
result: 1 h 32 min
